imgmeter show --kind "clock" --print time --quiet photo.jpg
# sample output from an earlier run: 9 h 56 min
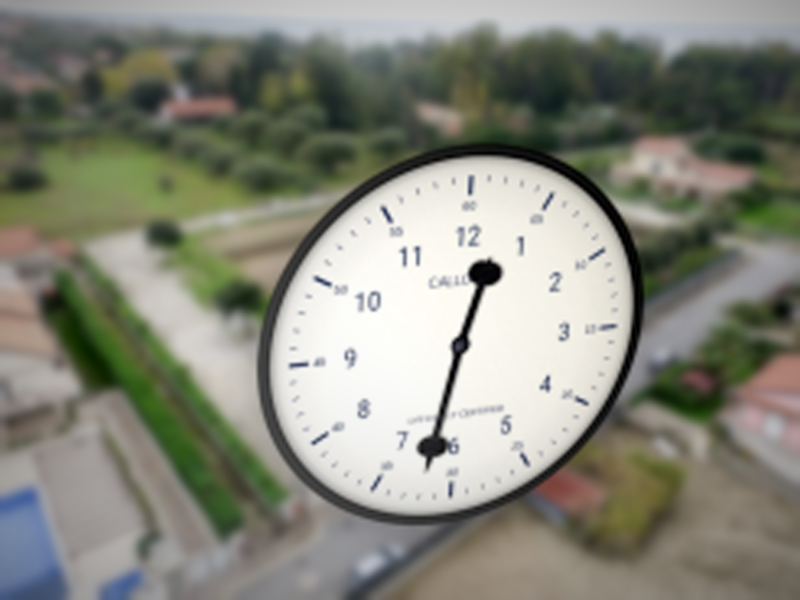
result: 12 h 32 min
